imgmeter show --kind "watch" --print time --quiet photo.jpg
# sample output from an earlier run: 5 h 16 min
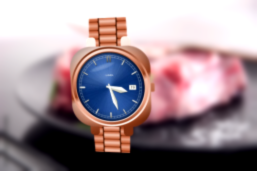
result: 3 h 27 min
